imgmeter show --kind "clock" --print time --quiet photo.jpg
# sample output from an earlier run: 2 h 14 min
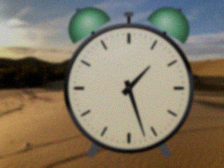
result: 1 h 27 min
